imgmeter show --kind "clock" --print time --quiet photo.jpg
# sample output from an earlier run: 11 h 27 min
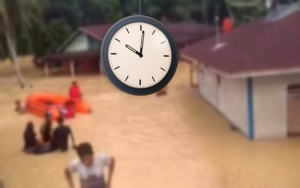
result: 10 h 01 min
